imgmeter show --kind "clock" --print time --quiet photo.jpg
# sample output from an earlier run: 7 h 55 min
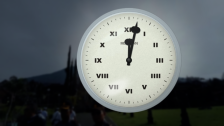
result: 12 h 02 min
